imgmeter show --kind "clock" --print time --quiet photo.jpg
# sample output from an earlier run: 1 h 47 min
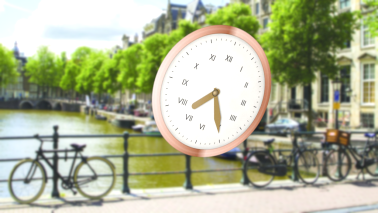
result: 7 h 25 min
